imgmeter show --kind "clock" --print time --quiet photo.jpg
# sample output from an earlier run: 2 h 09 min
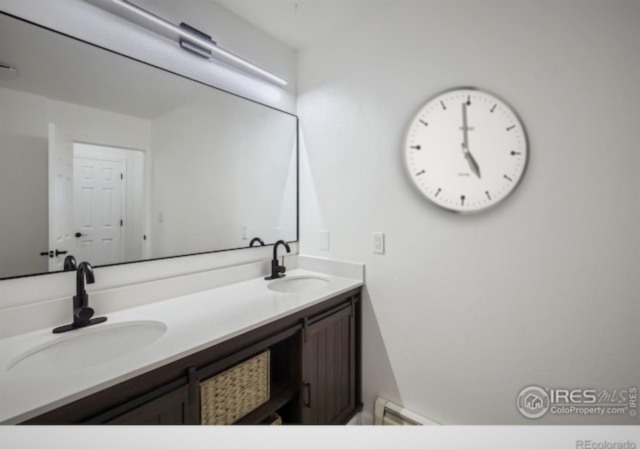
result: 4 h 59 min
